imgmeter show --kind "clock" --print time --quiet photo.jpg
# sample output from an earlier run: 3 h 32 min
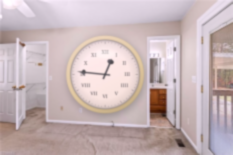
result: 12 h 46 min
